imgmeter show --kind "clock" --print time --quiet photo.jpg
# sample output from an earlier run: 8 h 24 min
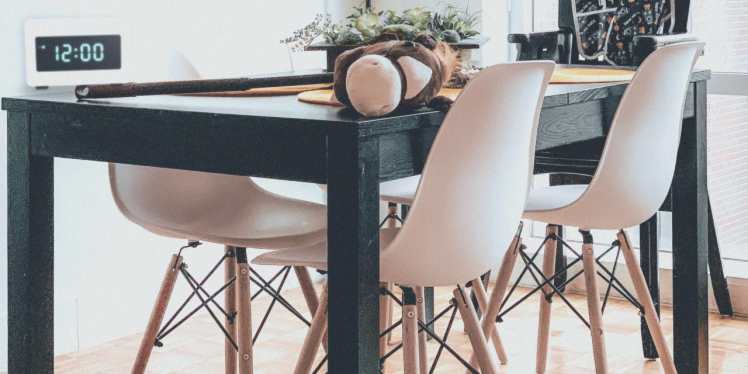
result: 12 h 00 min
